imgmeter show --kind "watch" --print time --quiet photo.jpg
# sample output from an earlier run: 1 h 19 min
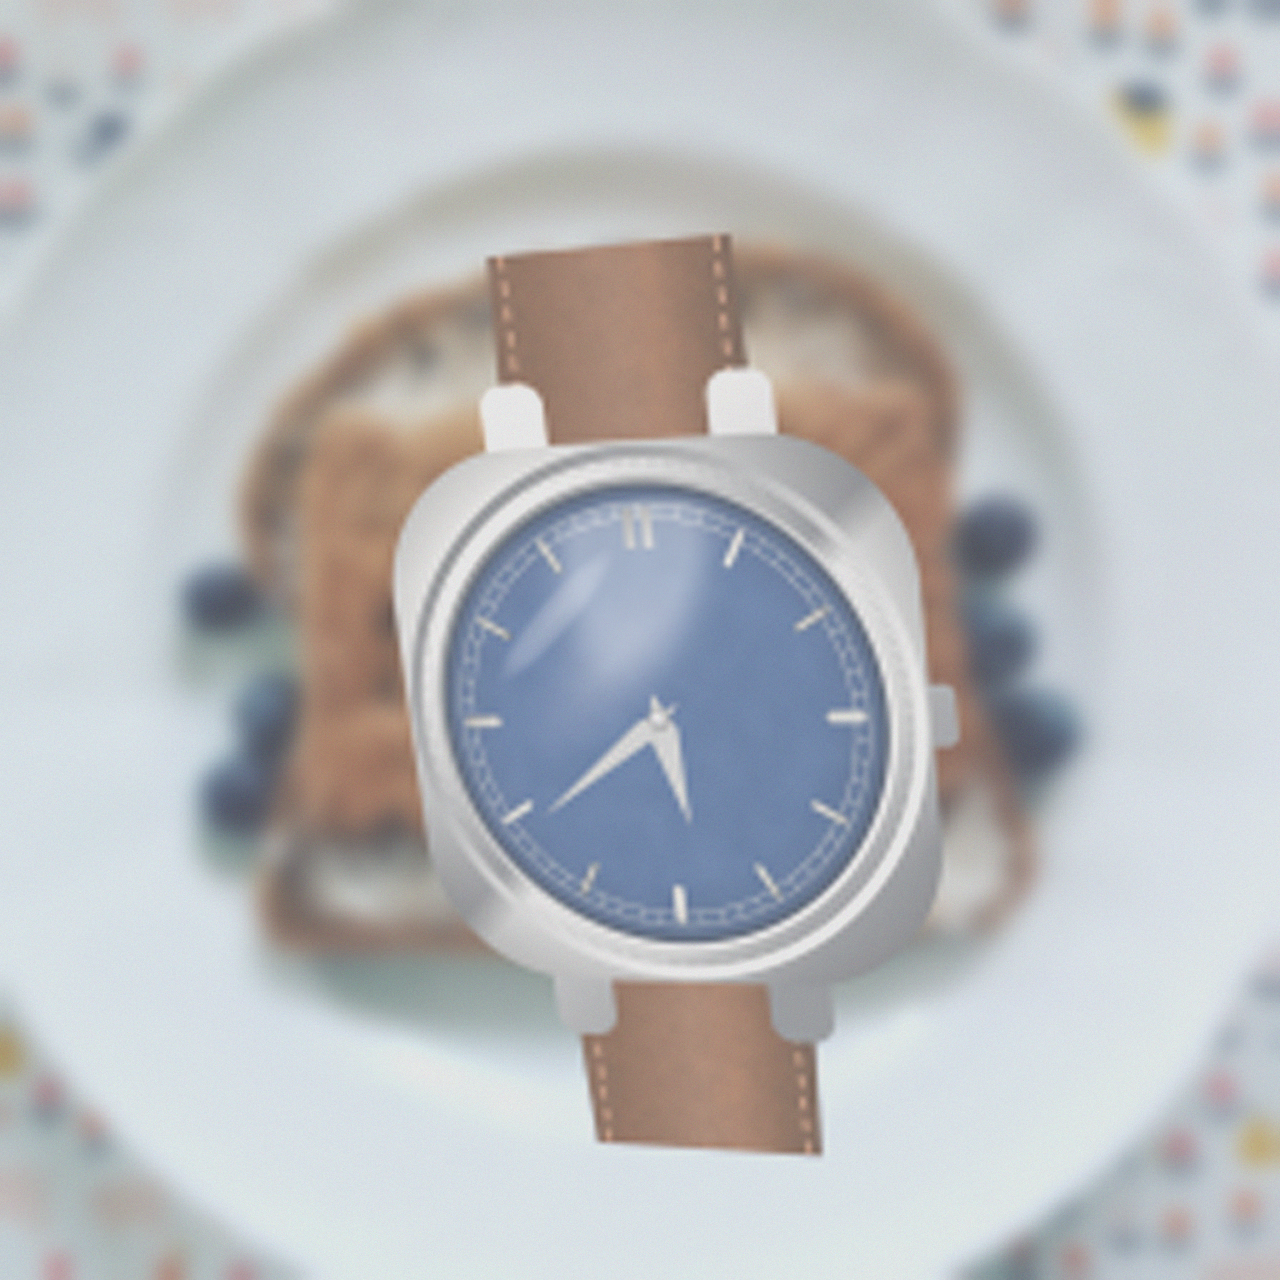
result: 5 h 39 min
